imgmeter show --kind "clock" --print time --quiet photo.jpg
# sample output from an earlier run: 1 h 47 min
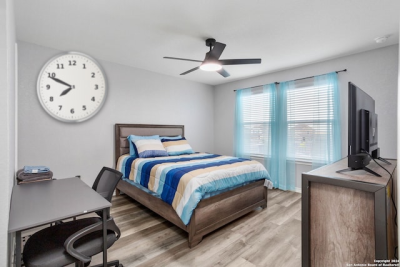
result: 7 h 49 min
